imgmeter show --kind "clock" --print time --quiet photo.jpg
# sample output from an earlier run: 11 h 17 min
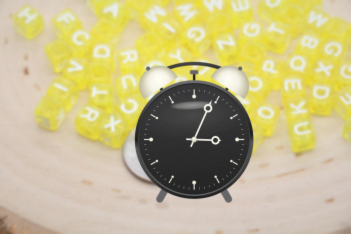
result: 3 h 04 min
